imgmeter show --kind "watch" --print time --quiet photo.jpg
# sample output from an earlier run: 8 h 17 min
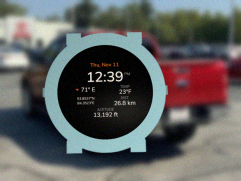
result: 12 h 39 min
